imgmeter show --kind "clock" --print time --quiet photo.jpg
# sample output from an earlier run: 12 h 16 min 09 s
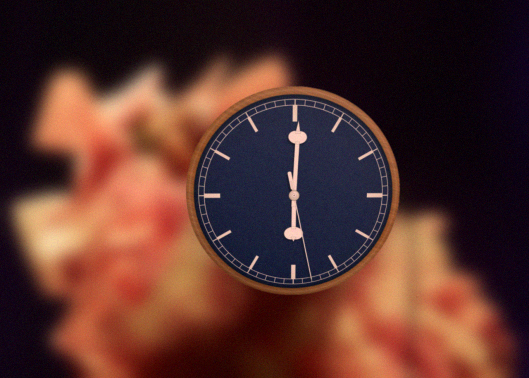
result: 6 h 00 min 28 s
